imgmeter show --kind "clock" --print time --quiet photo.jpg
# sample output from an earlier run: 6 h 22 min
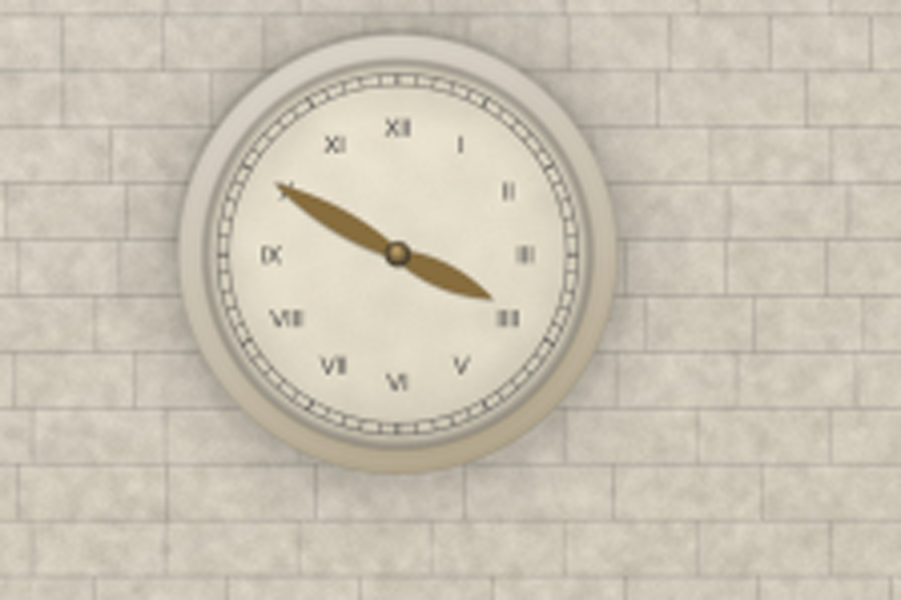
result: 3 h 50 min
